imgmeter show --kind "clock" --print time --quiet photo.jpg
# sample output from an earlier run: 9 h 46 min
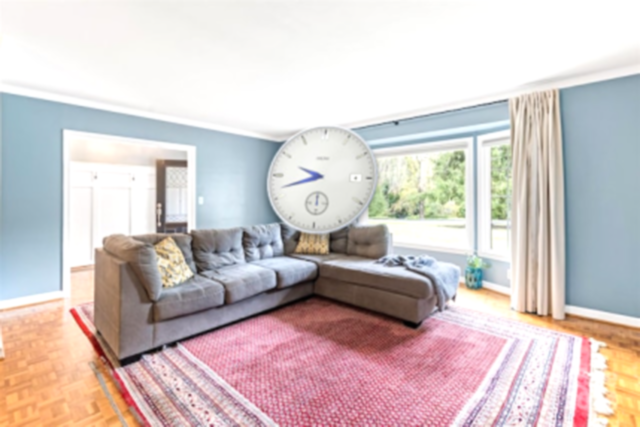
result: 9 h 42 min
